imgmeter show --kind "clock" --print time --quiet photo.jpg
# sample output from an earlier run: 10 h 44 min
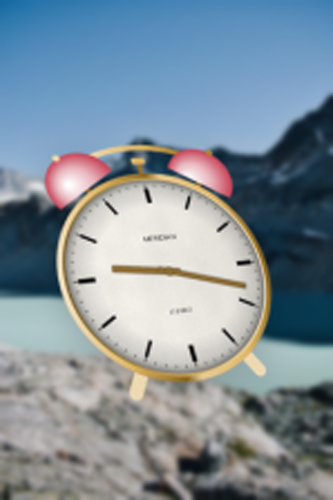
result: 9 h 18 min
